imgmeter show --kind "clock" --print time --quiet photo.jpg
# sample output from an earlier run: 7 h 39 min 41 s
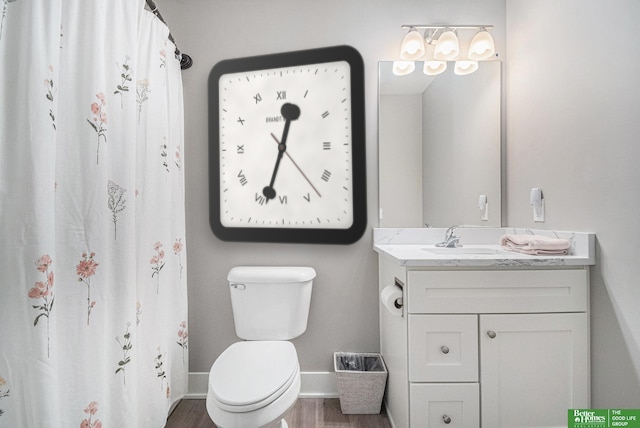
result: 12 h 33 min 23 s
